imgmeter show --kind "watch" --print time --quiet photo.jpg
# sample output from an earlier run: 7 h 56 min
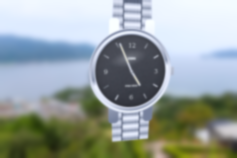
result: 4 h 56 min
